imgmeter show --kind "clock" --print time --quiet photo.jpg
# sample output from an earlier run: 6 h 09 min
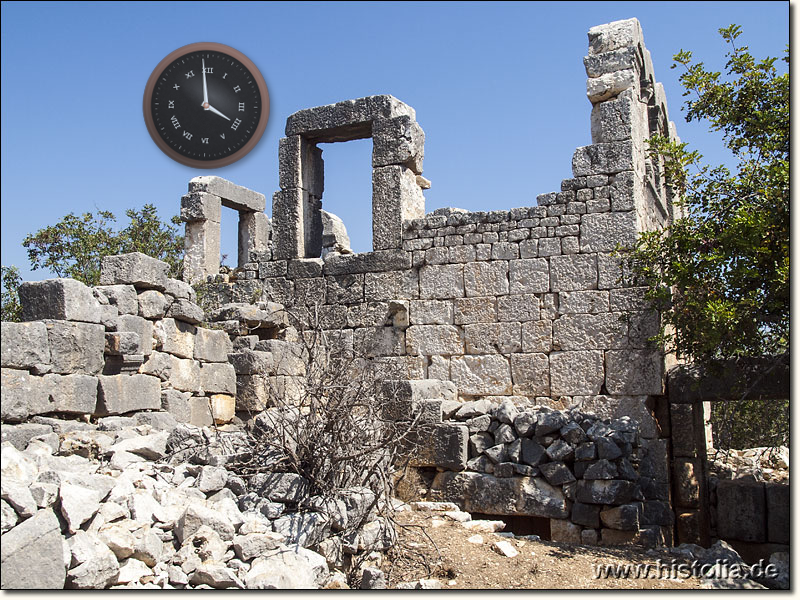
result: 3 h 59 min
